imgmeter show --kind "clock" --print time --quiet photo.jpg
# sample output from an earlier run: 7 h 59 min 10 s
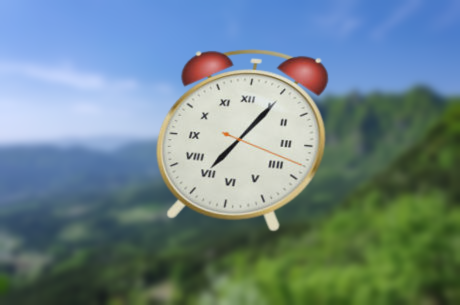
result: 7 h 05 min 18 s
